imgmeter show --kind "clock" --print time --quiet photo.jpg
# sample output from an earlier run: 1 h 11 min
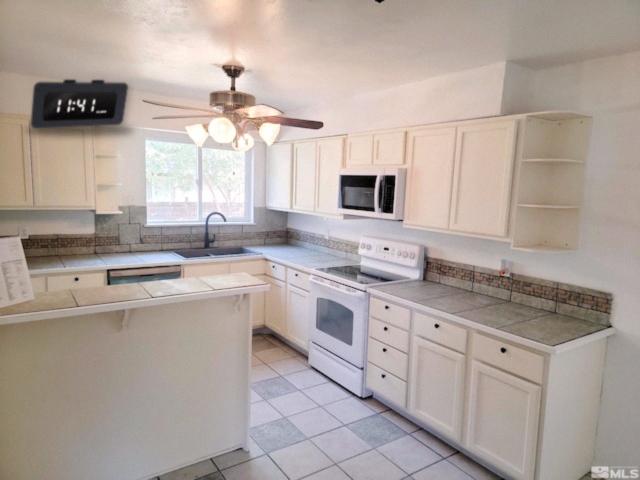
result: 11 h 41 min
